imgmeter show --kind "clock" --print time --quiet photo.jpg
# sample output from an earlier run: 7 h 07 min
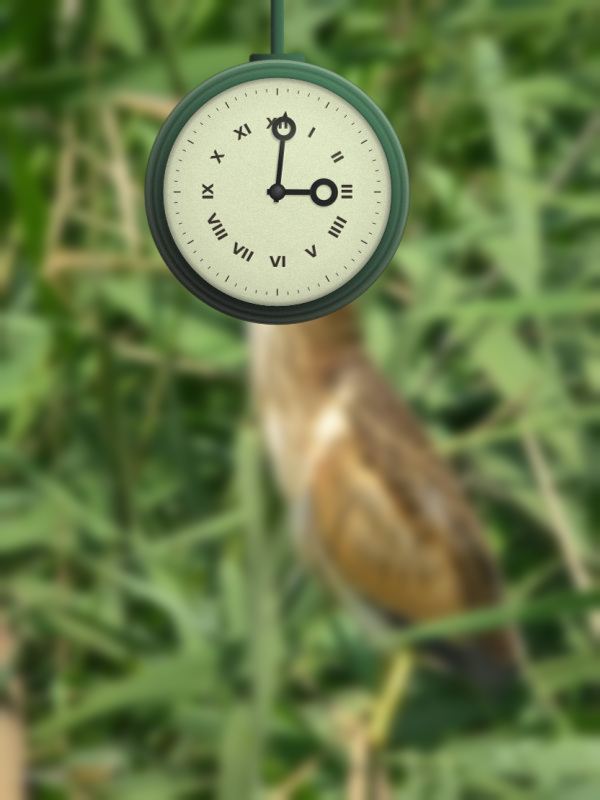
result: 3 h 01 min
